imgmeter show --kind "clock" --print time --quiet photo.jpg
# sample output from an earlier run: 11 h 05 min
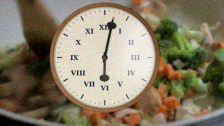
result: 6 h 02 min
